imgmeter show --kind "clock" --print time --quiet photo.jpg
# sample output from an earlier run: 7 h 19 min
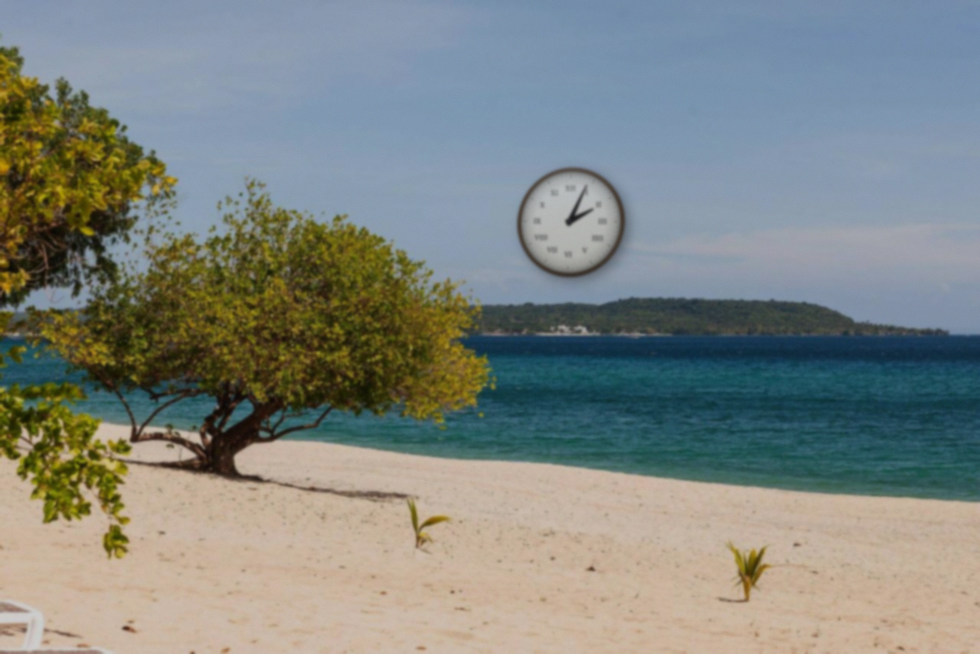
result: 2 h 04 min
